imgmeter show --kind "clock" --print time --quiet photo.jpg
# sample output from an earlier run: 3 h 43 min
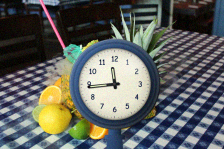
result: 11 h 44 min
